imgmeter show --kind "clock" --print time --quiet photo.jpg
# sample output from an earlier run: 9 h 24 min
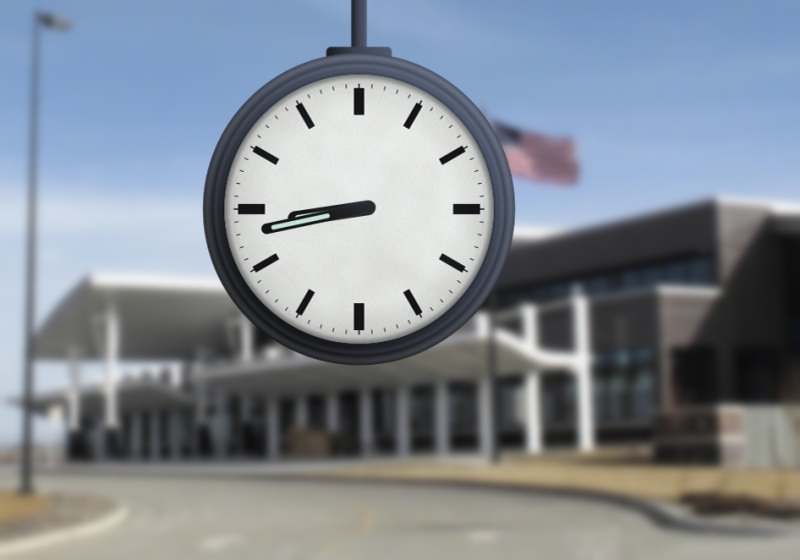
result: 8 h 43 min
